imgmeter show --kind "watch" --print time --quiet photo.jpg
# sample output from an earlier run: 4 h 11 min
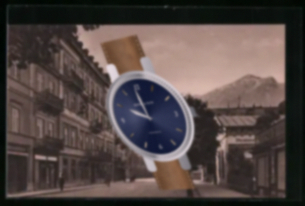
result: 9 h 59 min
